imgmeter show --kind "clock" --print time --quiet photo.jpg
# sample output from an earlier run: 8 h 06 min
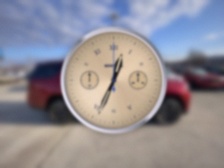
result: 12 h 34 min
